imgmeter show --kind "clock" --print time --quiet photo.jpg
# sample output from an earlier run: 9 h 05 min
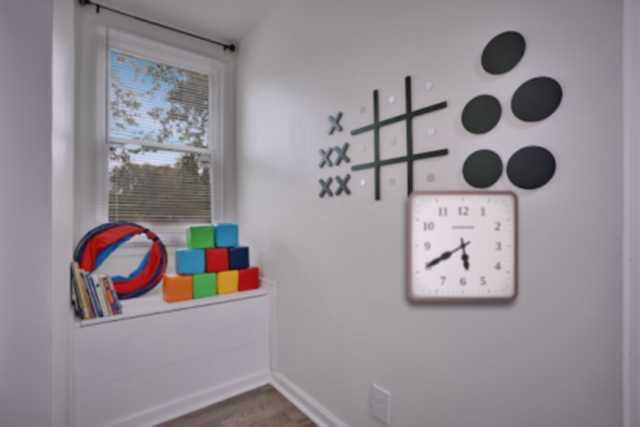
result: 5 h 40 min
